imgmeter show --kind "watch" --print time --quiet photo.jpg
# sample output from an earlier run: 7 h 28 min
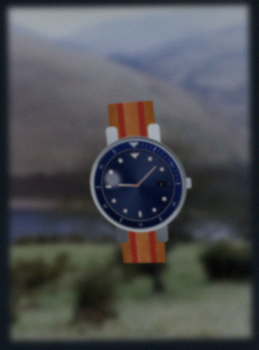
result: 9 h 08 min
